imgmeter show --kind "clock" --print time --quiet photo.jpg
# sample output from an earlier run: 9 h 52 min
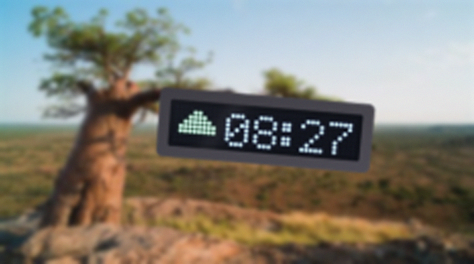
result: 8 h 27 min
